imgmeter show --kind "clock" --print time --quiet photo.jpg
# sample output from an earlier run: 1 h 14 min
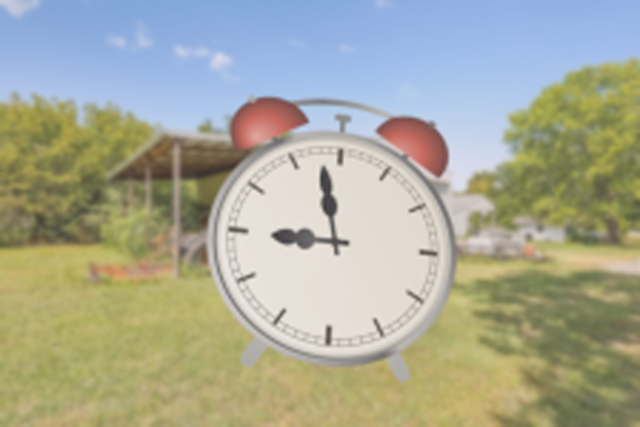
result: 8 h 58 min
